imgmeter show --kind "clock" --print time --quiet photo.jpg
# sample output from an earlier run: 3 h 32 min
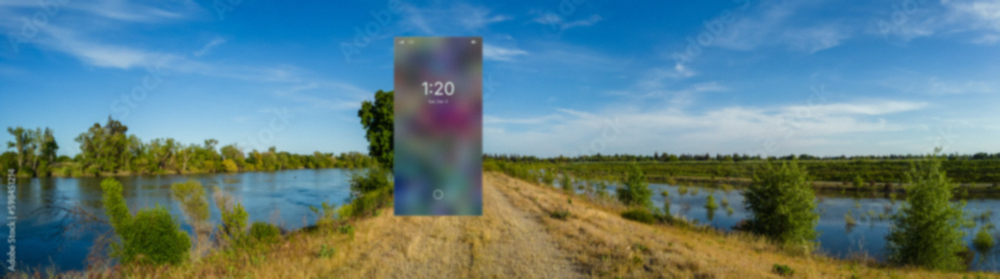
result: 1 h 20 min
